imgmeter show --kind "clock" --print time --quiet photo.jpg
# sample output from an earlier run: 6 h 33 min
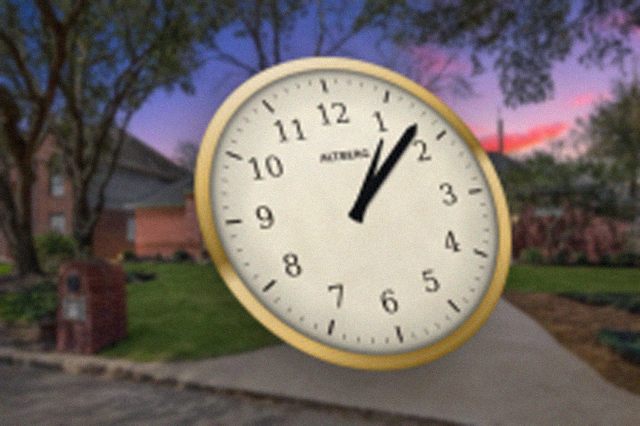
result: 1 h 08 min
